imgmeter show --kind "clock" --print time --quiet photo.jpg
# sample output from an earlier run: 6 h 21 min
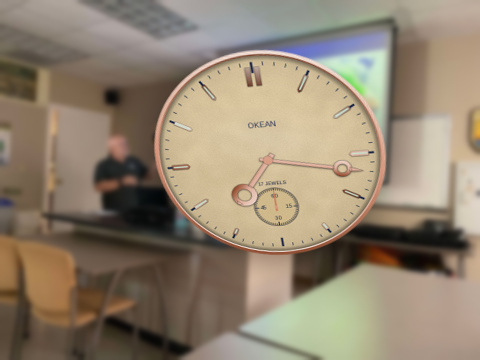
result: 7 h 17 min
